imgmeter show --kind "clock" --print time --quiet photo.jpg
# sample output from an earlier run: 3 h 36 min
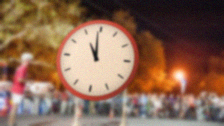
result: 10 h 59 min
